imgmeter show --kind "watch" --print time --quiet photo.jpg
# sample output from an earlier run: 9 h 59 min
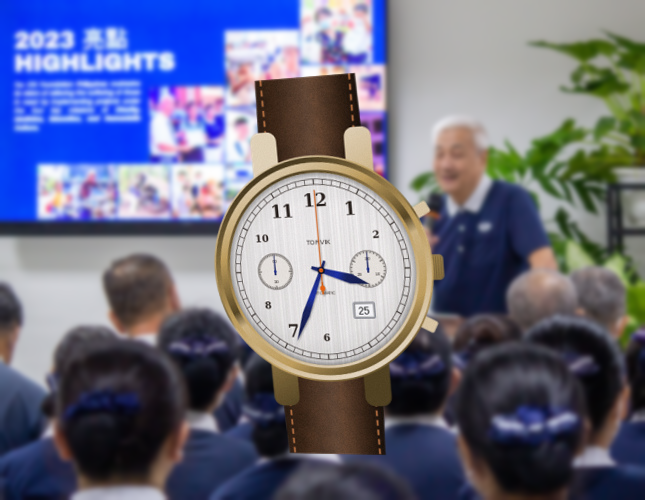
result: 3 h 34 min
